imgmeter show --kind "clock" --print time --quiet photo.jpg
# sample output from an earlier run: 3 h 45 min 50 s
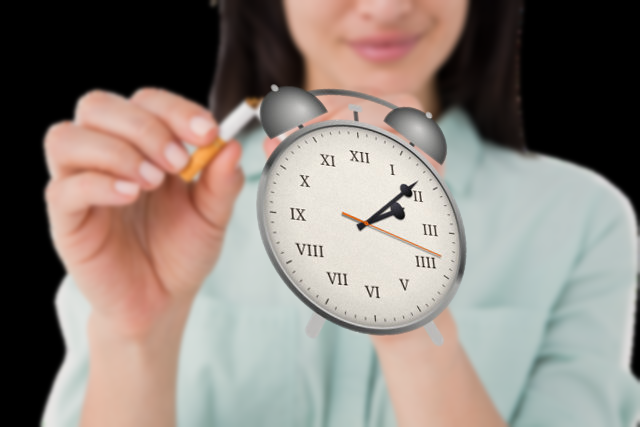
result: 2 h 08 min 18 s
